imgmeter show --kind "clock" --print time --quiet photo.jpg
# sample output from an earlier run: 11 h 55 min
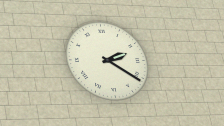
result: 2 h 21 min
